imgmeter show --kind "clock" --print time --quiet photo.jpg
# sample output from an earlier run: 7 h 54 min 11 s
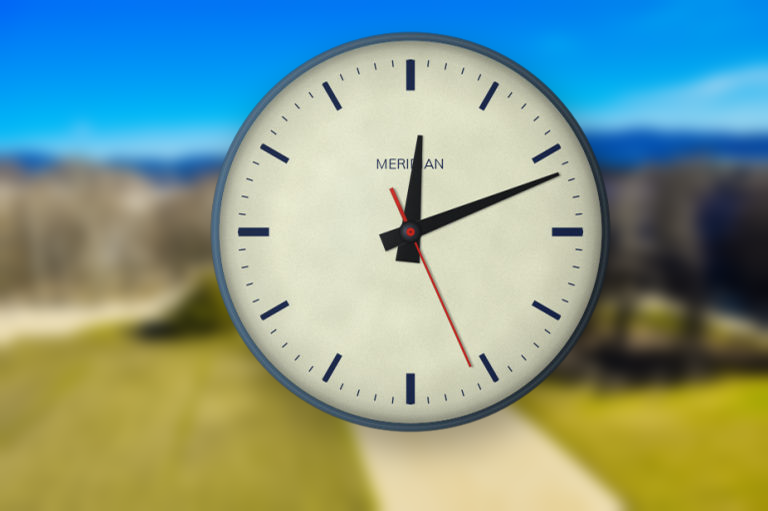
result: 12 h 11 min 26 s
